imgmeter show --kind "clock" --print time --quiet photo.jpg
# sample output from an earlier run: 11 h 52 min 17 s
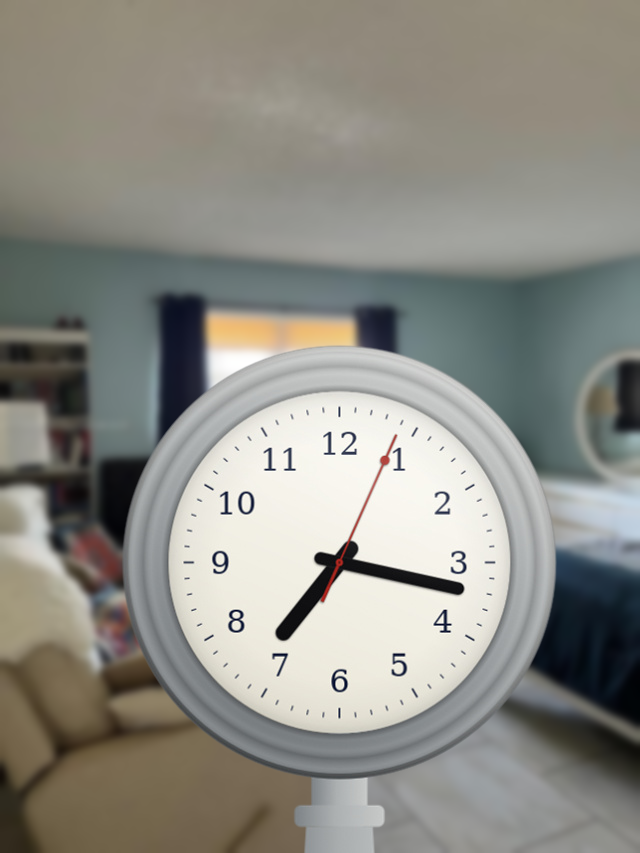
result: 7 h 17 min 04 s
